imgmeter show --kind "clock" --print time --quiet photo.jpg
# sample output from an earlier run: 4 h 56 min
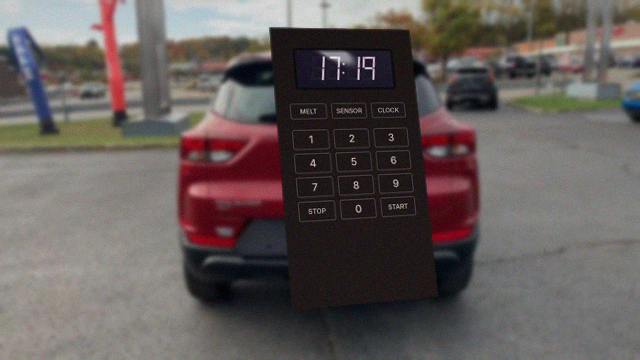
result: 17 h 19 min
